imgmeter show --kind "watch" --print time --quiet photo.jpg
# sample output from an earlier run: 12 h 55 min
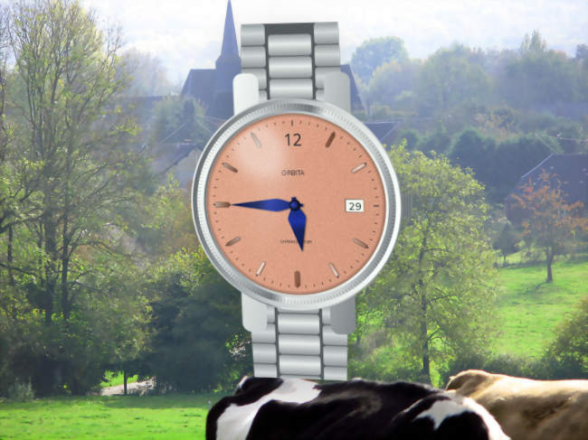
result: 5 h 45 min
